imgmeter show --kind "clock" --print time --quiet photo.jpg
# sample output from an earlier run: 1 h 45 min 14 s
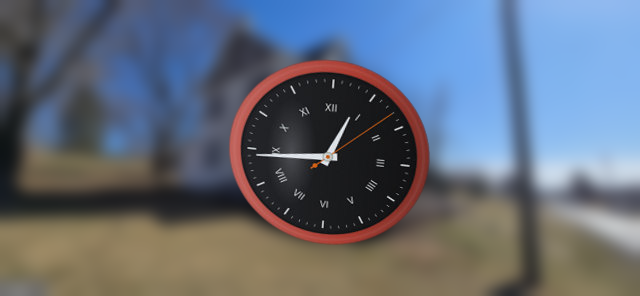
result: 12 h 44 min 08 s
